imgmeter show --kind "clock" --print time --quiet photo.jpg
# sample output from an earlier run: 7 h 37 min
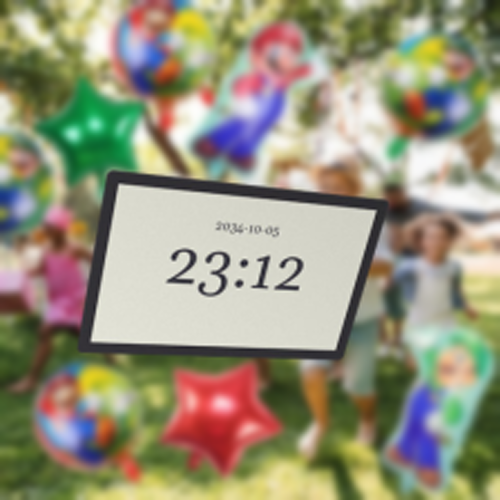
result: 23 h 12 min
